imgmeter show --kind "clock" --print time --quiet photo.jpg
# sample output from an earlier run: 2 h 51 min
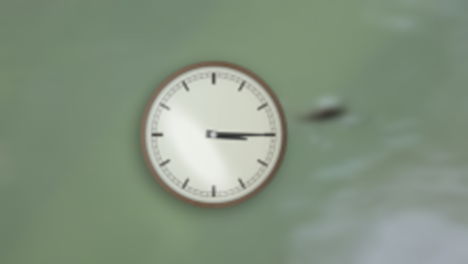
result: 3 h 15 min
